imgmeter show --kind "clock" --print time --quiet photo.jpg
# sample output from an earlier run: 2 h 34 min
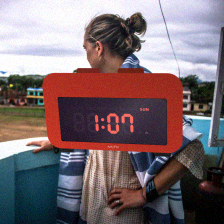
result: 1 h 07 min
